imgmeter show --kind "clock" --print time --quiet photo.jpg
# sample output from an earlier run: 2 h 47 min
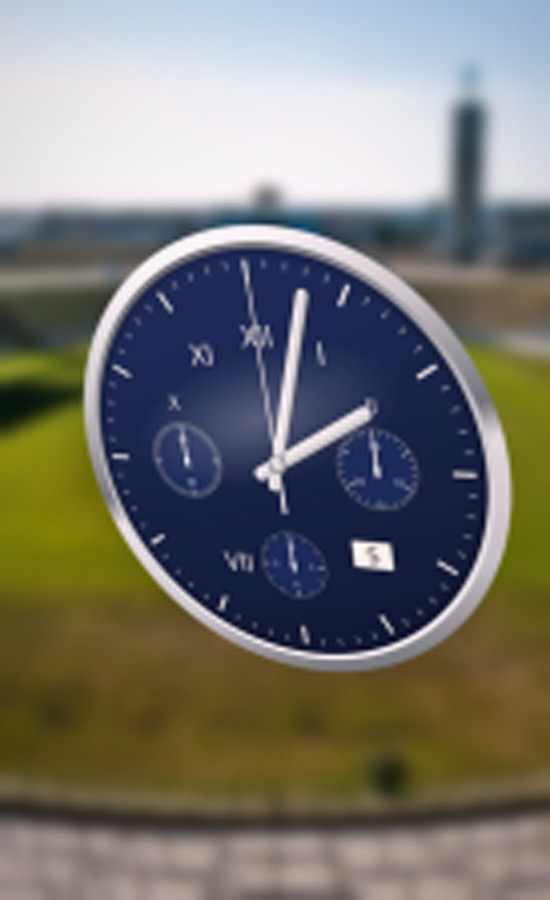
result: 2 h 03 min
